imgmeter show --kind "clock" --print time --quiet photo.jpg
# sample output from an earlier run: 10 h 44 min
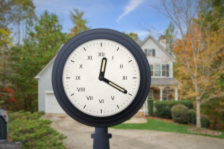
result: 12 h 20 min
